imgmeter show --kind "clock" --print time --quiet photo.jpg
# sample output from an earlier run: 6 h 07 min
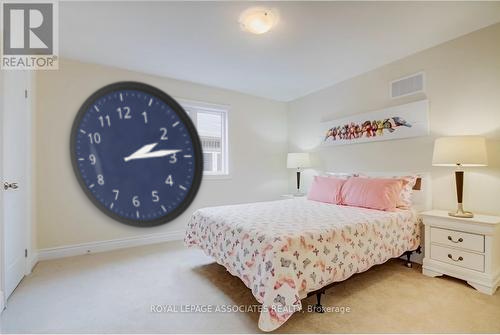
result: 2 h 14 min
